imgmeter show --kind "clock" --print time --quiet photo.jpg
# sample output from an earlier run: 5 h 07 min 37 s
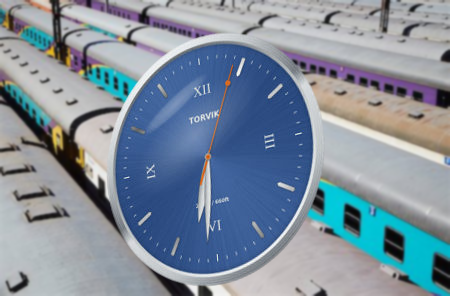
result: 6 h 31 min 04 s
